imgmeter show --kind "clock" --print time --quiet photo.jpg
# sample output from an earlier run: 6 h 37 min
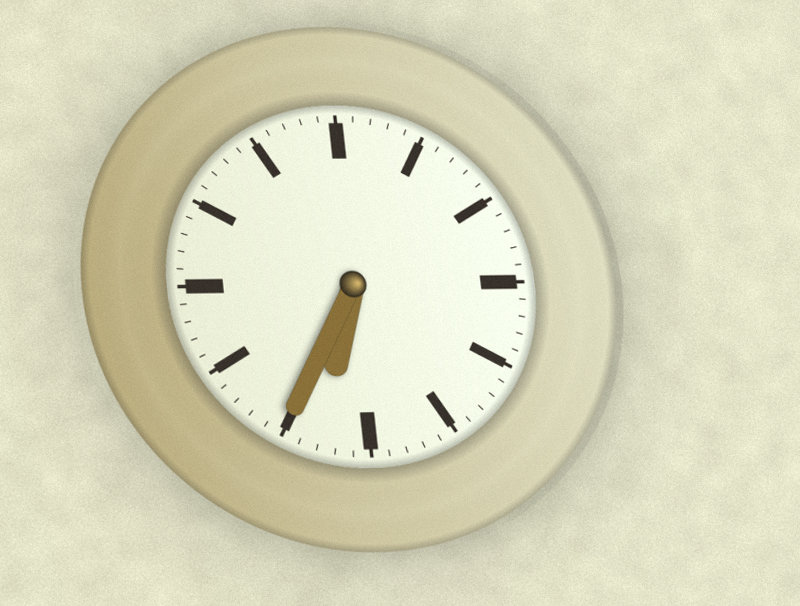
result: 6 h 35 min
